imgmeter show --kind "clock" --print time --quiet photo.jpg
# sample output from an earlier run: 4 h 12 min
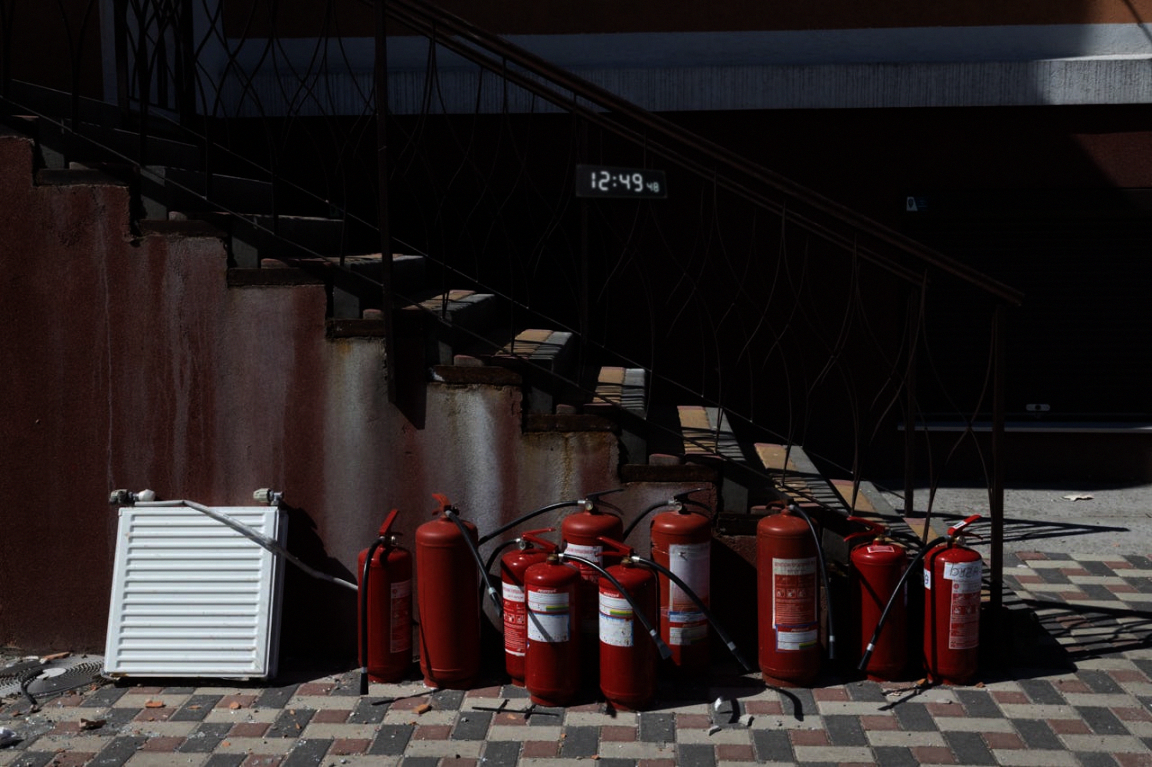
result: 12 h 49 min
